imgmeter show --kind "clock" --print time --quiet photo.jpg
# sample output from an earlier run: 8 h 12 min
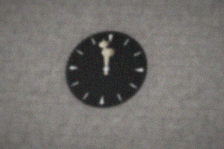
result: 11 h 58 min
